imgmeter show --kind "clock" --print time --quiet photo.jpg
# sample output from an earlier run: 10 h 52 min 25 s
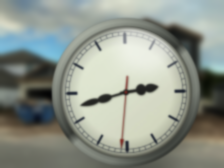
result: 2 h 42 min 31 s
